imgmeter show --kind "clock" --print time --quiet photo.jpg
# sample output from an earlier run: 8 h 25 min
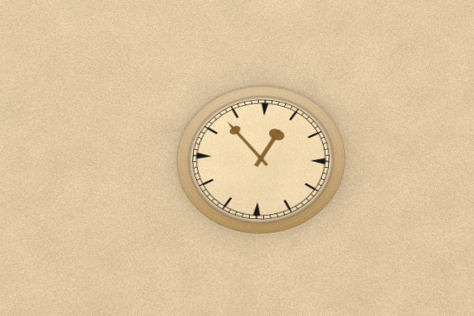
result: 12 h 53 min
